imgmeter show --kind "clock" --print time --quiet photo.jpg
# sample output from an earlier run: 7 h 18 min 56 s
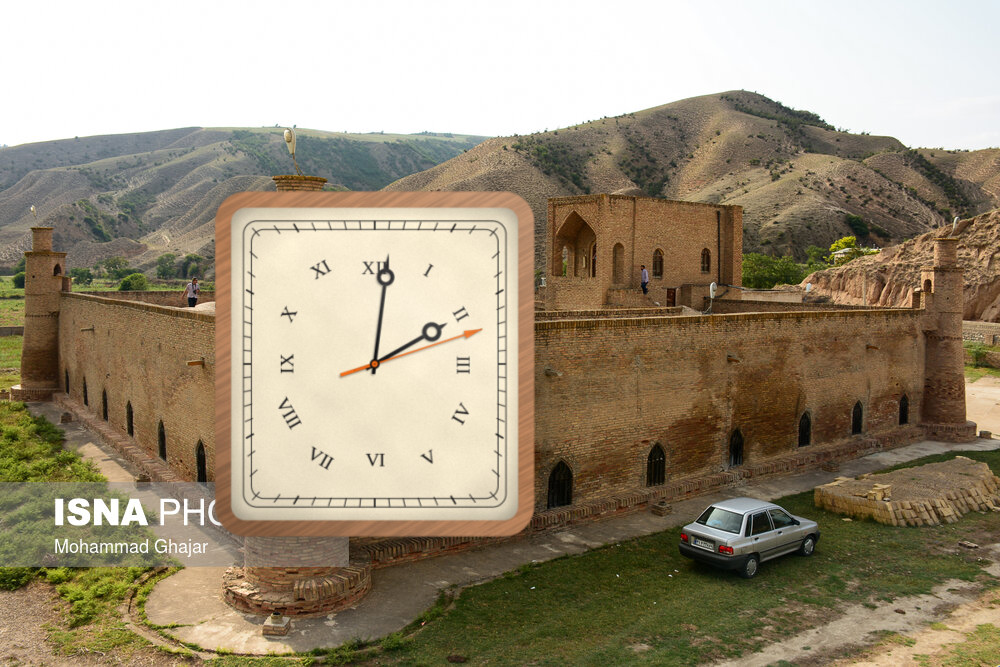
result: 2 h 01 min 12 s
